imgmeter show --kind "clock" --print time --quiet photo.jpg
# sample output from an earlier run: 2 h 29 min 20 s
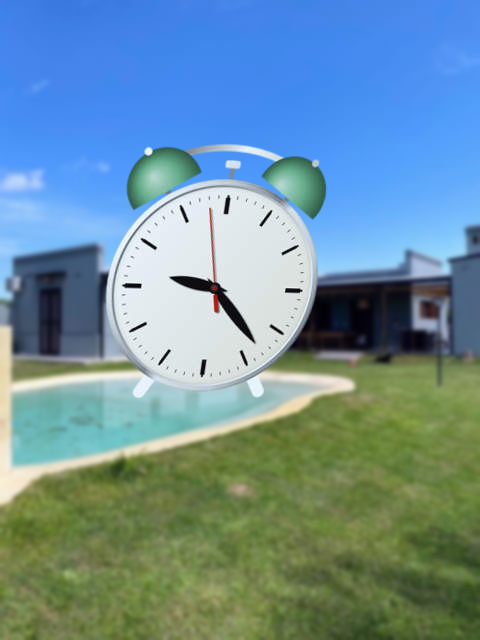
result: 9 h 22 min 58 s
